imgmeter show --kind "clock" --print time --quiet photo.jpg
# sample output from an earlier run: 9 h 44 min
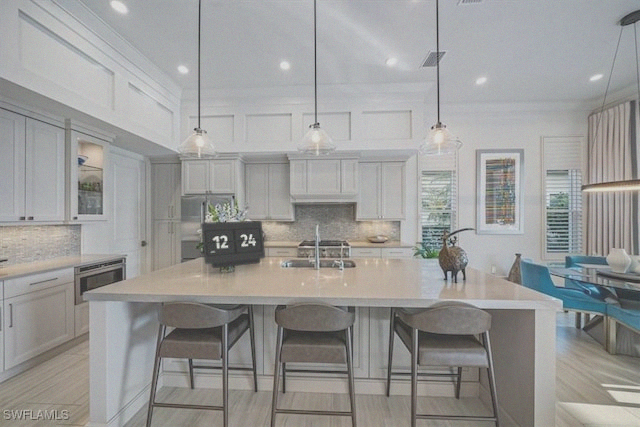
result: 12 h 24 min
